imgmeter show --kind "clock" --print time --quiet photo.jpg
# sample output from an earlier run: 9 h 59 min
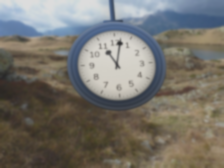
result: 11 h 02 min
